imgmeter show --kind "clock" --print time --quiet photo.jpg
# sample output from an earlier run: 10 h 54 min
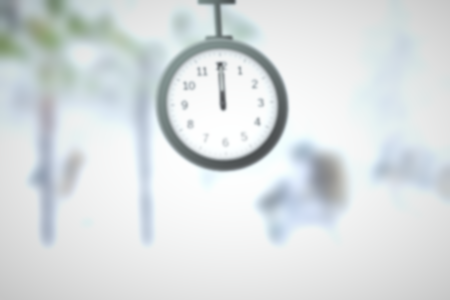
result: 12 h 00 min
